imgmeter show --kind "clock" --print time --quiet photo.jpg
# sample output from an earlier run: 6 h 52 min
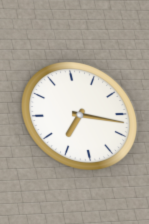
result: 7 h 17 min
